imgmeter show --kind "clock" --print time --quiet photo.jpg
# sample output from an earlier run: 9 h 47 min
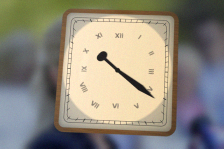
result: 10 h 21 min
